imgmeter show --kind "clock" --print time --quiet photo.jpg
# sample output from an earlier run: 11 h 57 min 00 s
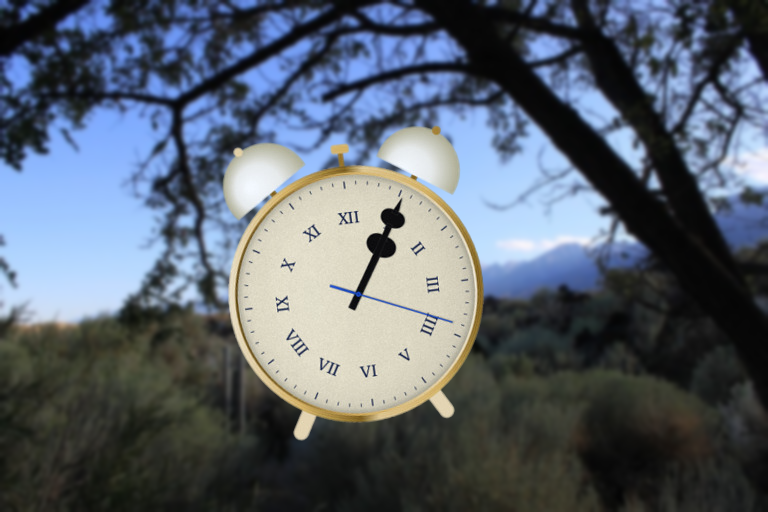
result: 1 h 05 min 19 s
